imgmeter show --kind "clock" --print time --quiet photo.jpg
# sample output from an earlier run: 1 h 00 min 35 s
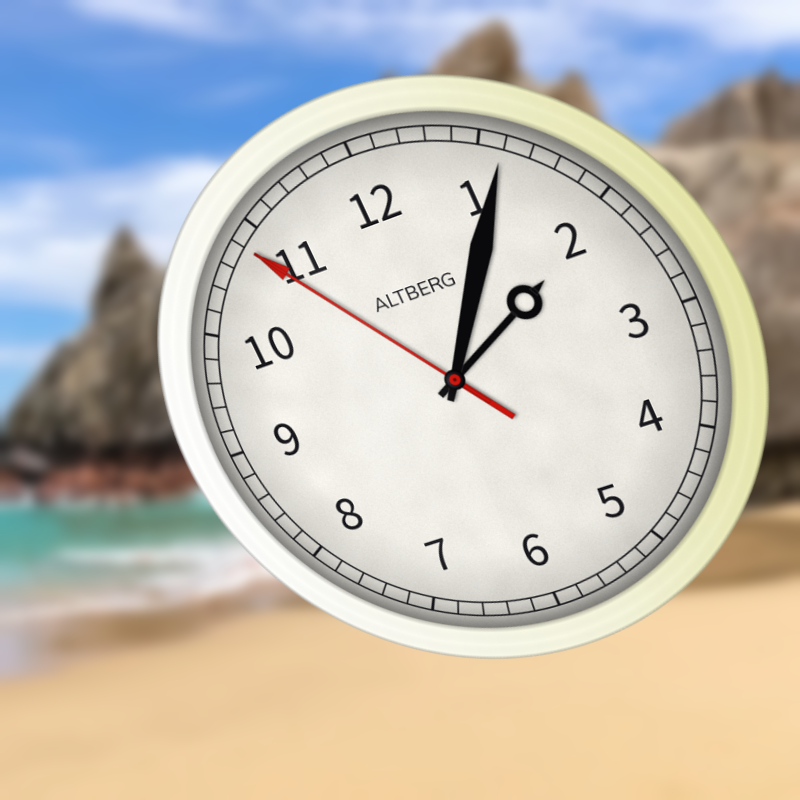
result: 2 h 05 min 54 s
